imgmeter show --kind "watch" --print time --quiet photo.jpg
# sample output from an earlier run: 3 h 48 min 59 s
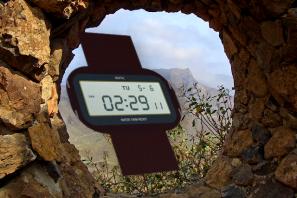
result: 2 h 29 min 11 s
